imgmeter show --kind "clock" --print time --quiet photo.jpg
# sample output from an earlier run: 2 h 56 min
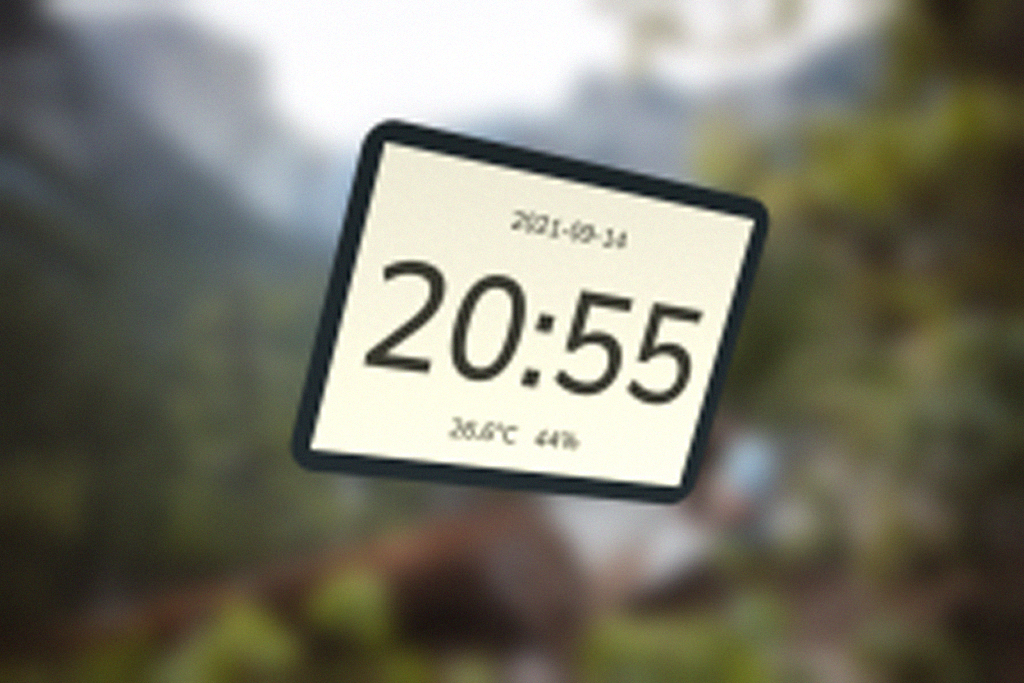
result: 20 h 55 min
